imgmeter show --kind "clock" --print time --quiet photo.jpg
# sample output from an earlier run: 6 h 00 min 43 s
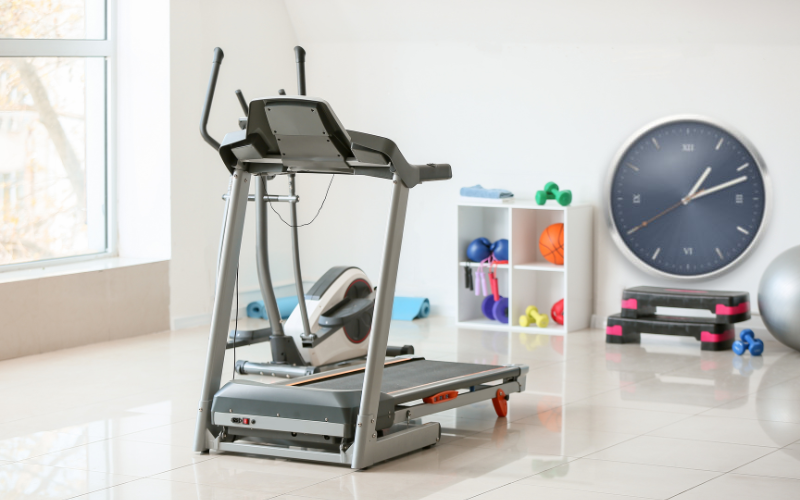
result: 1 h 11 min 40 s
